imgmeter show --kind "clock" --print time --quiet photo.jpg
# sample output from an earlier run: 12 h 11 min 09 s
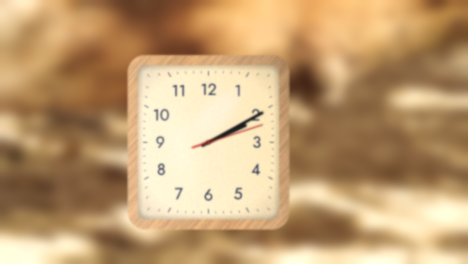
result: 2 h 10 min 12 s
